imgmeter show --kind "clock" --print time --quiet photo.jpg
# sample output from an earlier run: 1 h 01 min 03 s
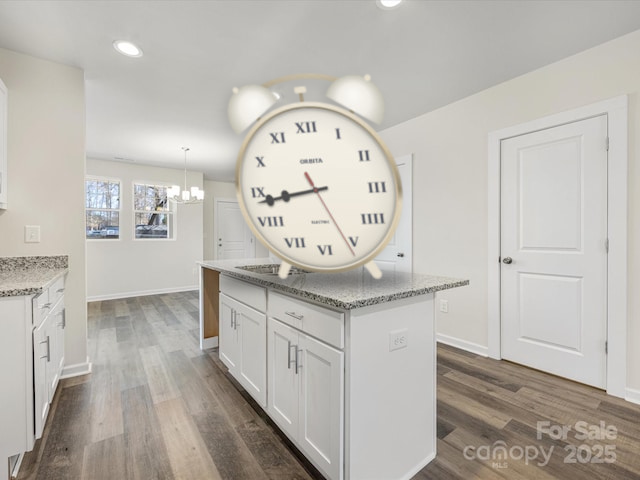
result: 8 h 43 min 26 s
